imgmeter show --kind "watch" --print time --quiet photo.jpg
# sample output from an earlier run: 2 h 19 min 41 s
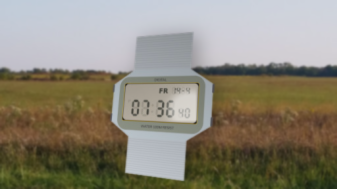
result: 7 h 36 min 40 s
